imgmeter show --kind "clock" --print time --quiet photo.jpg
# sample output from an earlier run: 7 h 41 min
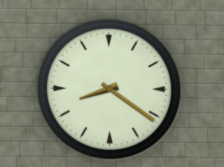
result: 8 h 21 min
